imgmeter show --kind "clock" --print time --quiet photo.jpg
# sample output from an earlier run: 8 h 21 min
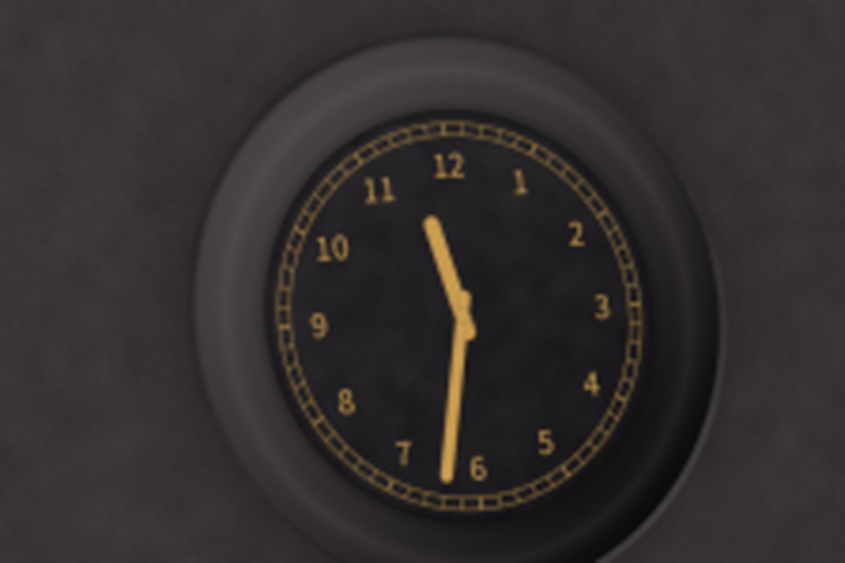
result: 11 h 32 min
